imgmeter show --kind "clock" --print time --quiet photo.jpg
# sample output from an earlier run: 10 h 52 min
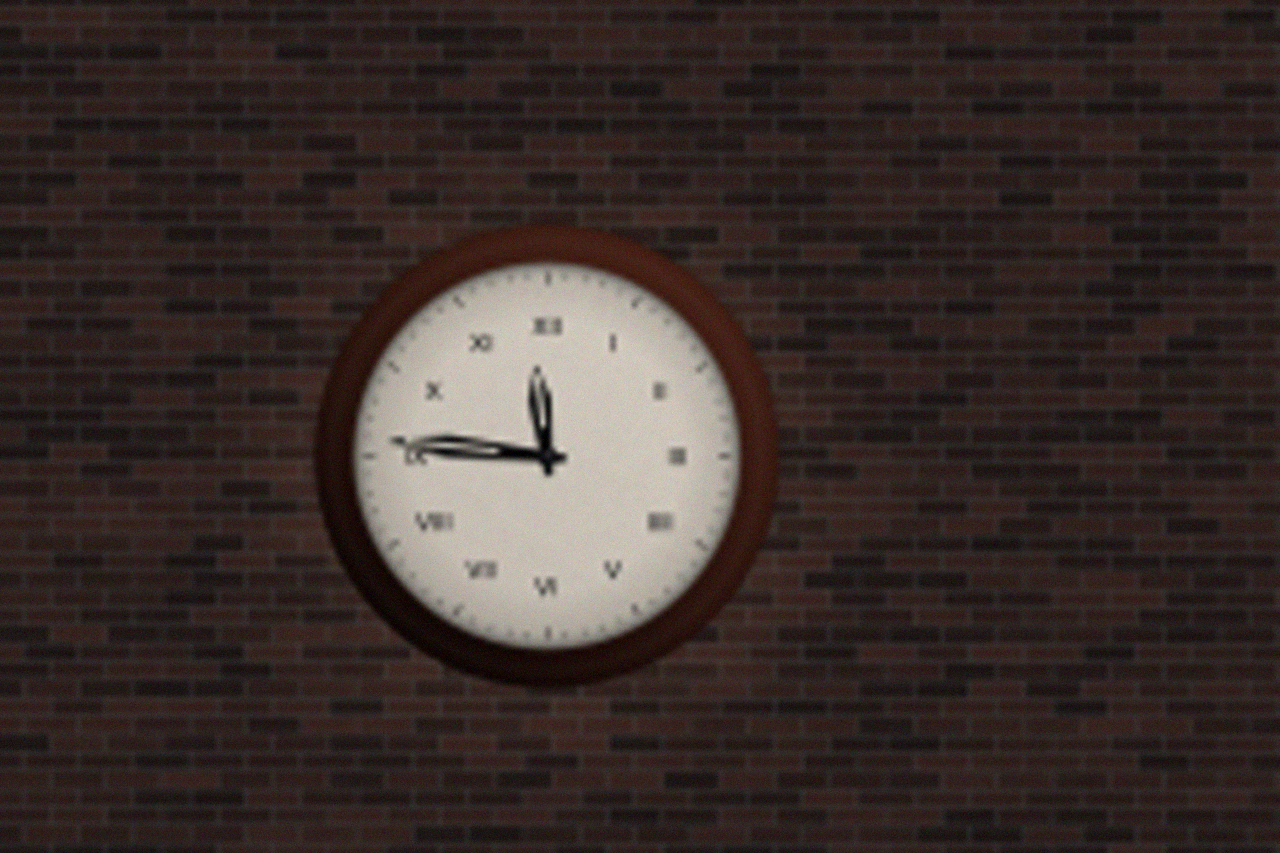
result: 11 h 46 min
